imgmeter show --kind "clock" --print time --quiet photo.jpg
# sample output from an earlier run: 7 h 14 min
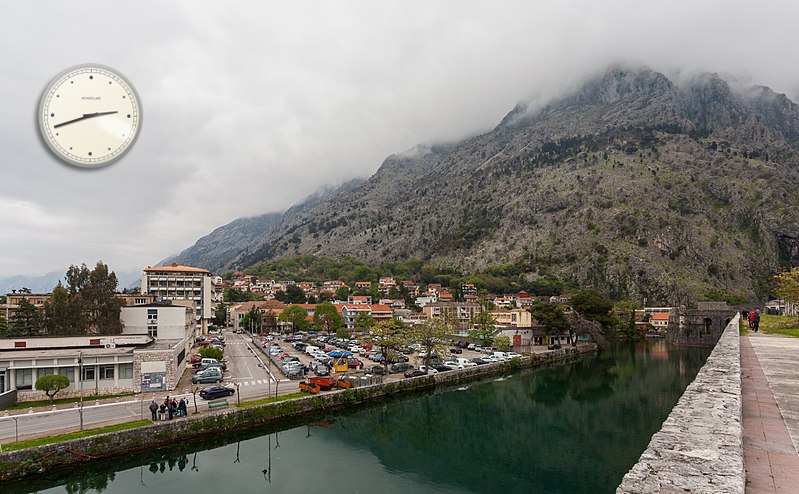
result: 2 h 42 min
